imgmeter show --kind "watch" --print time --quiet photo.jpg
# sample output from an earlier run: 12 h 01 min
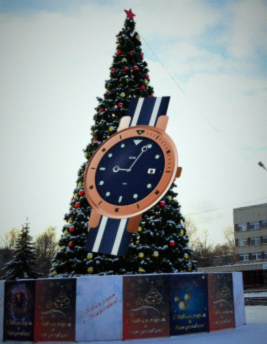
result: 9 h 04 min
